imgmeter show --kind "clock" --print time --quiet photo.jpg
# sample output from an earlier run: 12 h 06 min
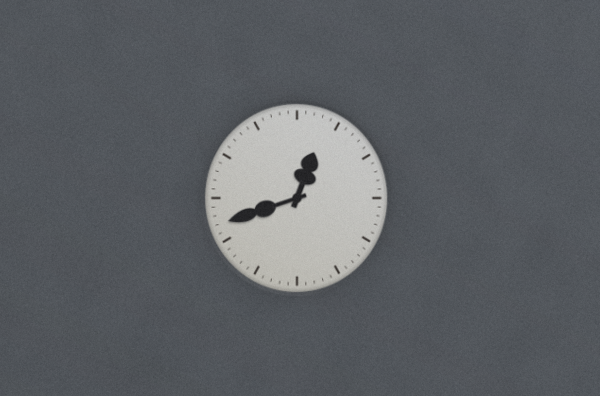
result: 12 h 42 min
